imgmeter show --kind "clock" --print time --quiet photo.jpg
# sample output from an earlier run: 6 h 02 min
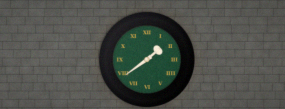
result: 1 h 39 min
